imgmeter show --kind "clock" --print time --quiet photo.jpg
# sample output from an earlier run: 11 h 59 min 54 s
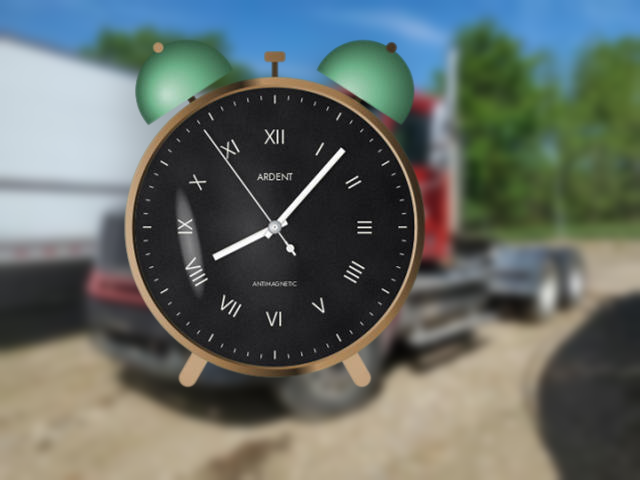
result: 8 h 06 min 54 s
